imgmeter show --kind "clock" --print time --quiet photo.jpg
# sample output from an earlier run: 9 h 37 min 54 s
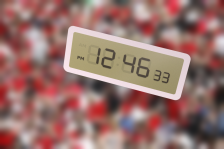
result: 12 h 46 min 33 s
